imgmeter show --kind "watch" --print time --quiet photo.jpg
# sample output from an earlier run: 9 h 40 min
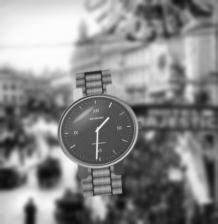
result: 1 h 31 min
